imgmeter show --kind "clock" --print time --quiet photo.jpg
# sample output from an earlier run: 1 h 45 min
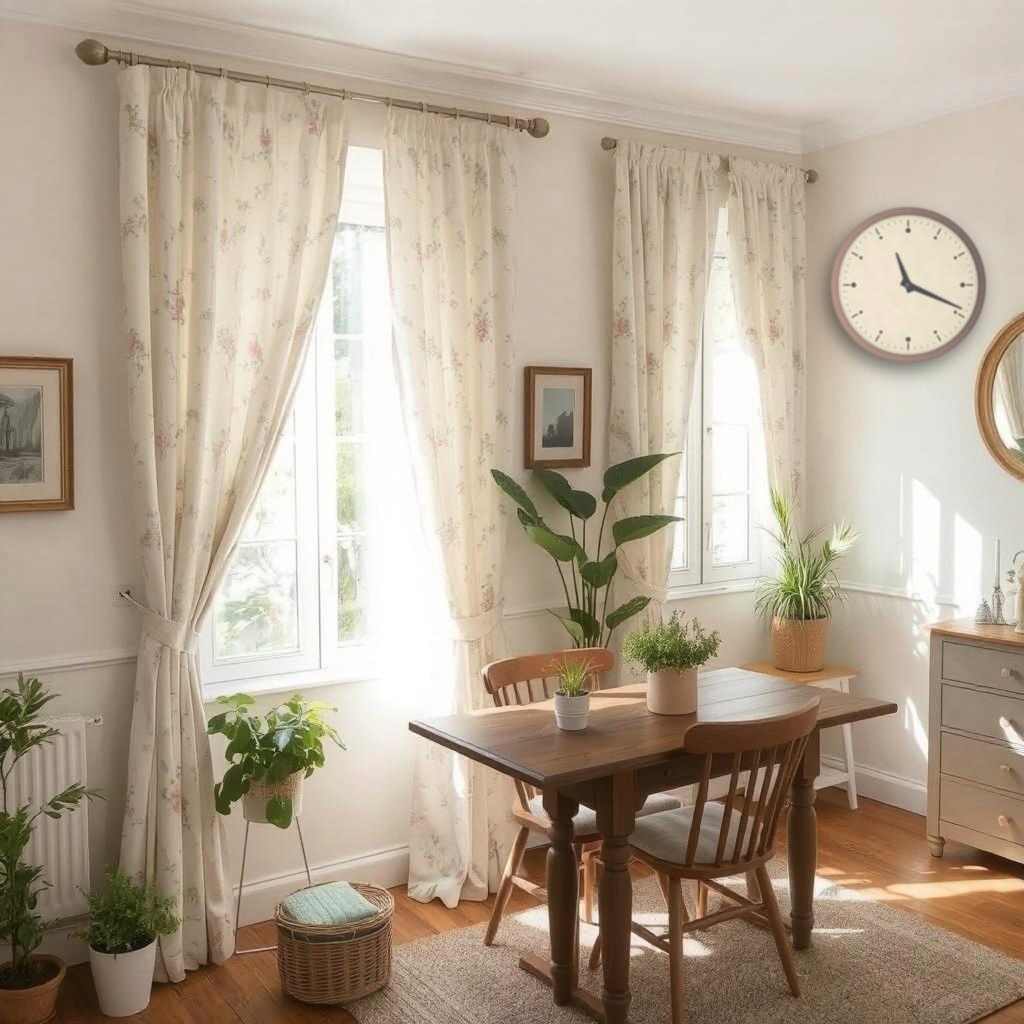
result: 11 h 19 min
